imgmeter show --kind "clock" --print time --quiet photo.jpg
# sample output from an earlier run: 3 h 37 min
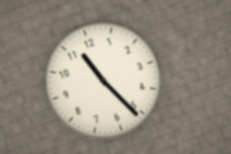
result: 11 h 26 min
